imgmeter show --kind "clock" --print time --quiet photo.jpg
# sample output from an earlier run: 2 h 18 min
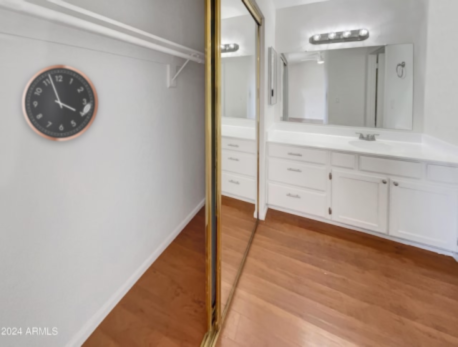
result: 3 h 57 min
